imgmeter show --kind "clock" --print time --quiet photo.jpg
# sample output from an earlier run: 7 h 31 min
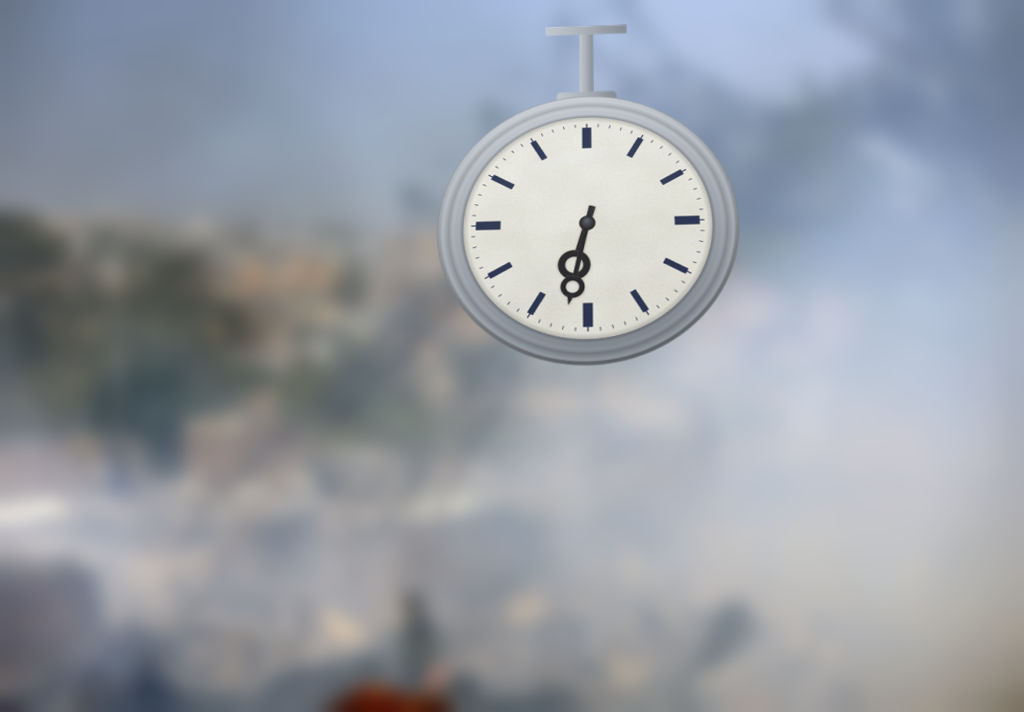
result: 6 h 32 min
